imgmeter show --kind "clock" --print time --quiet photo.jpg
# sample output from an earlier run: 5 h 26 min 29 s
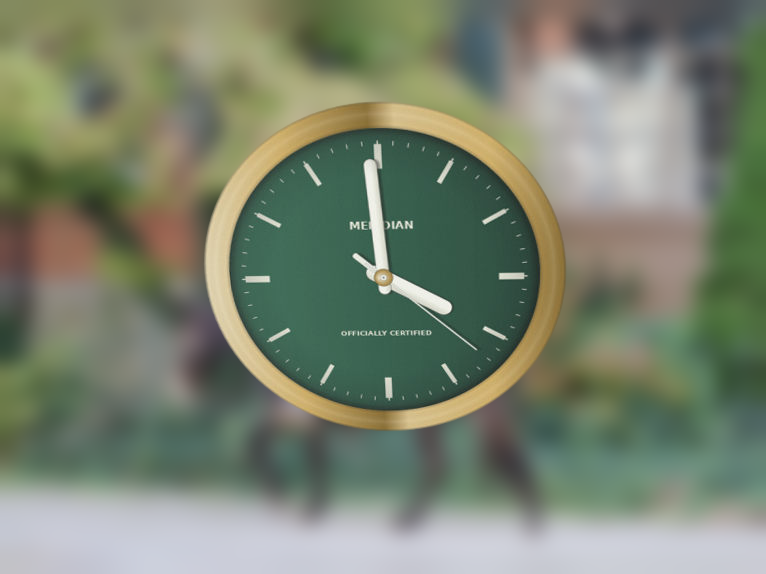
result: 3 h 59 min 22 s
